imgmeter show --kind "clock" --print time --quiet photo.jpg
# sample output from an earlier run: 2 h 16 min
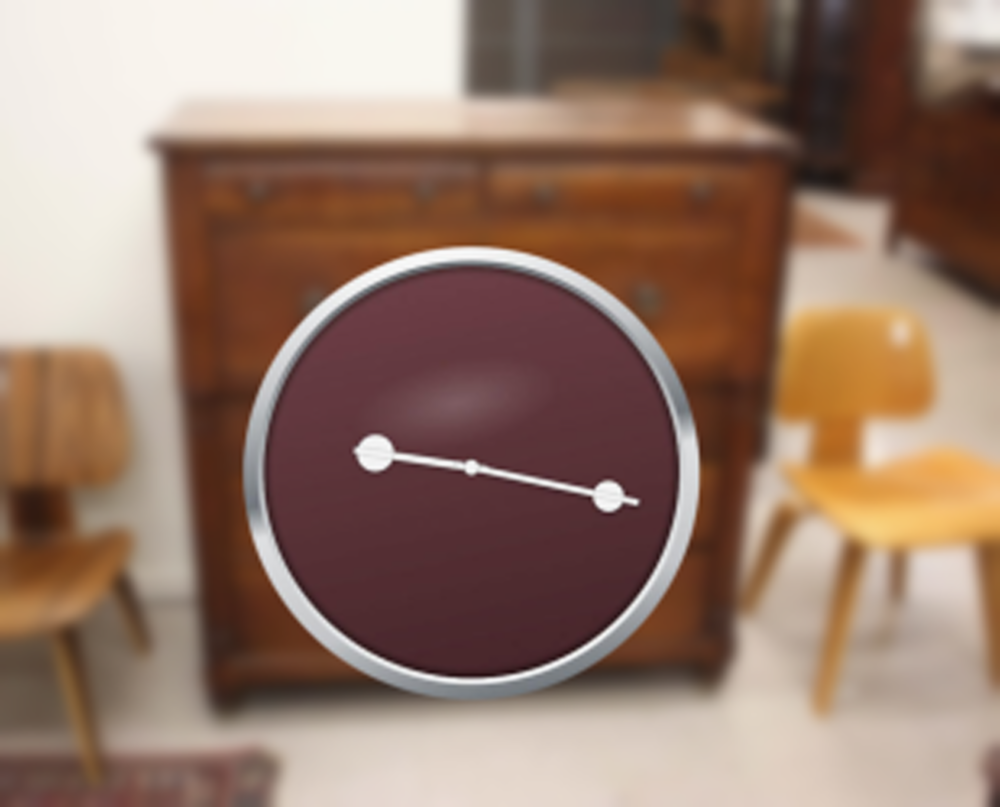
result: 9 h 17 min
